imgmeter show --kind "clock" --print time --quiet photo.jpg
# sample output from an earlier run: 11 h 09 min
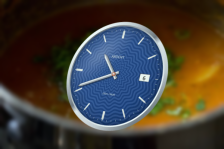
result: 10 h 41 min
